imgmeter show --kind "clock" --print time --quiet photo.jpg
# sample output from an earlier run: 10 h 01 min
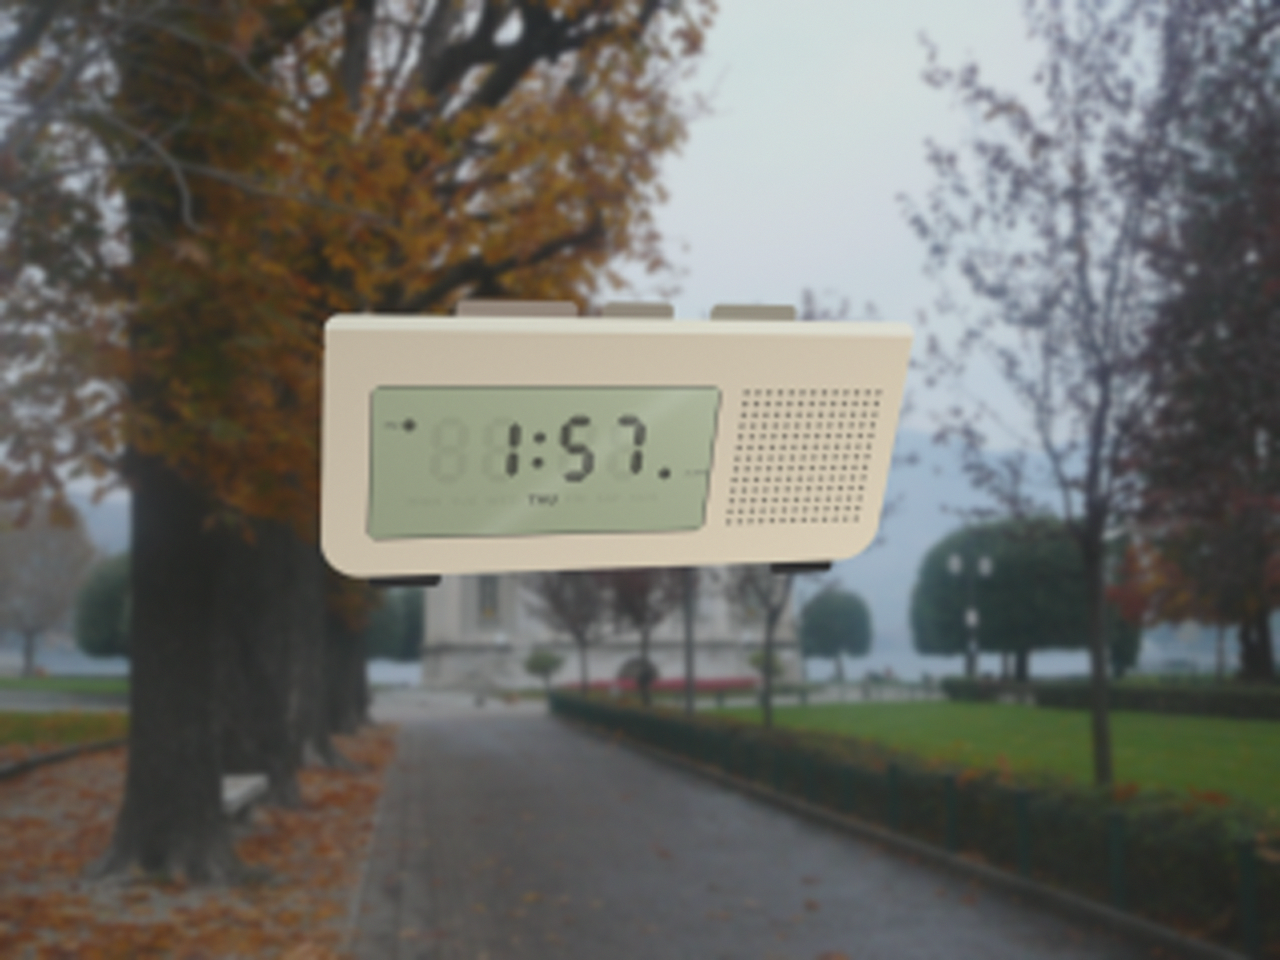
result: 1 h 57 min
